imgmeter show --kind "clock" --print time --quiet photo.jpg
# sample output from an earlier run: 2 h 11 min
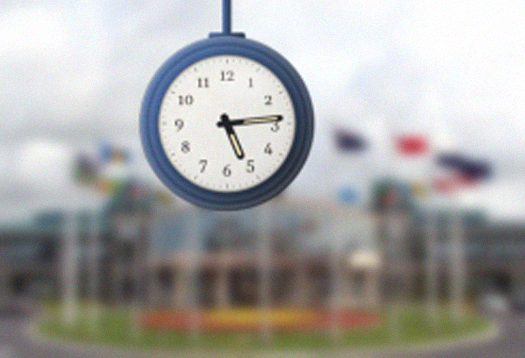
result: 5 h 14 min
